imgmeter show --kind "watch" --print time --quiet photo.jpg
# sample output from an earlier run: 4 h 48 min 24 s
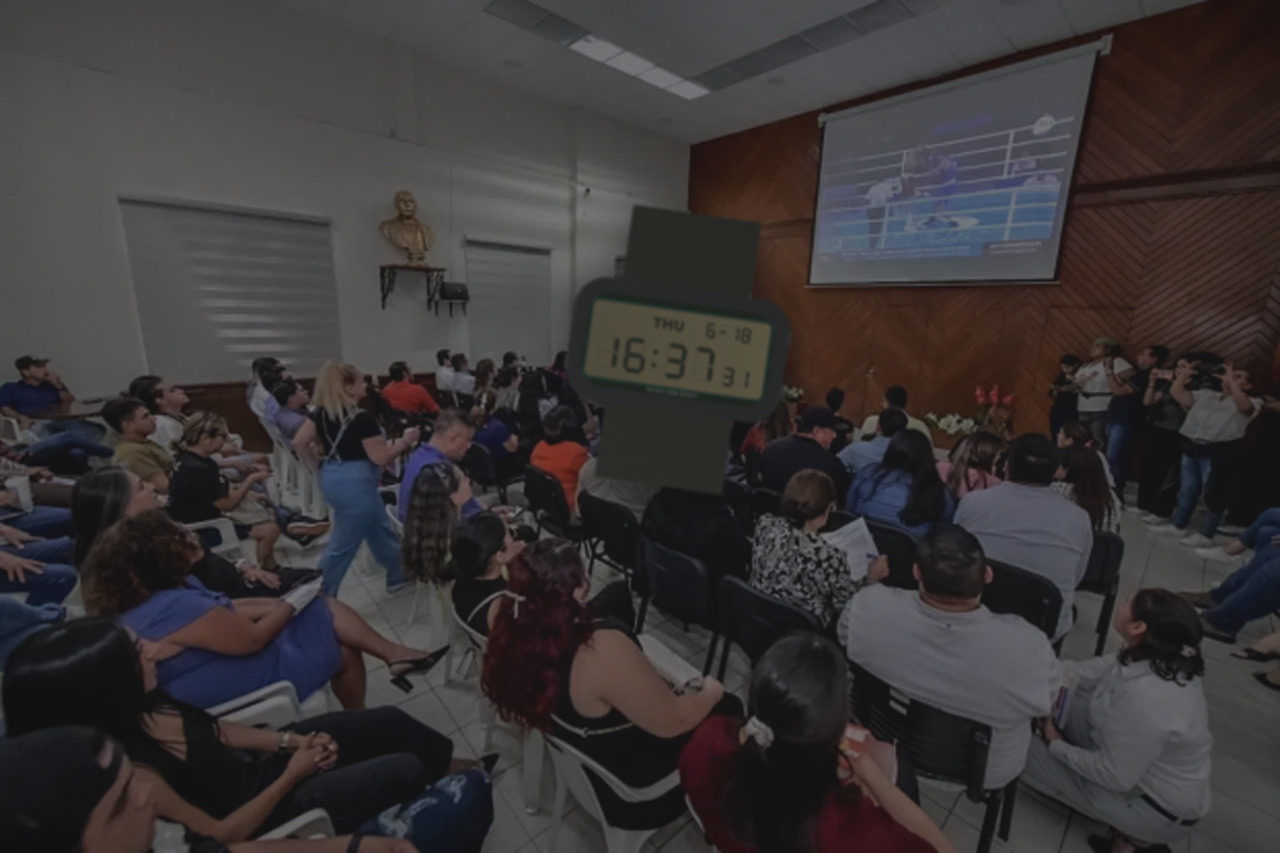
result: 16 h 37 min 31 s
